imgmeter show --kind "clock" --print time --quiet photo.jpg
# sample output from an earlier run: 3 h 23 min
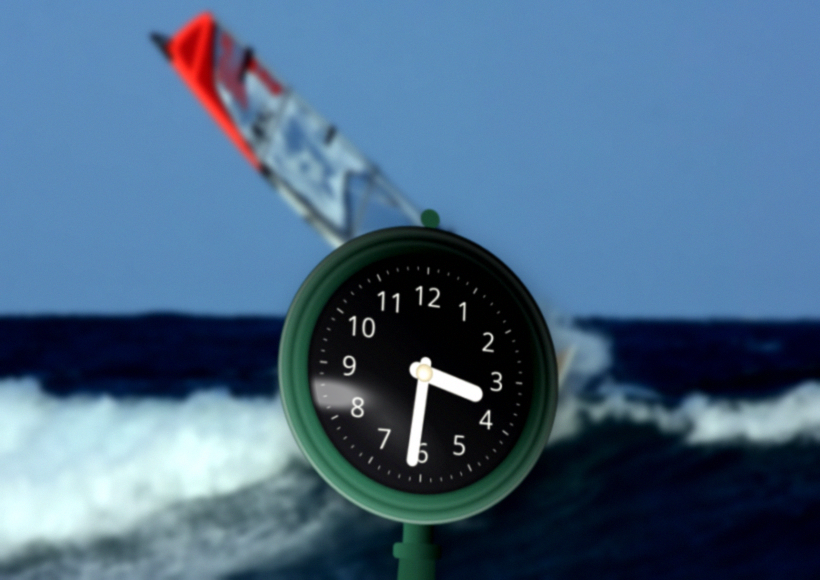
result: 3 h 31 min
